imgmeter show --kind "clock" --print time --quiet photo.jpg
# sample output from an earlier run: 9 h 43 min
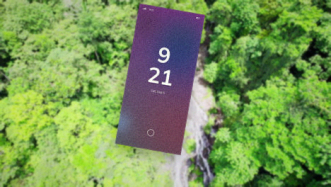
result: 9 h 21 min
